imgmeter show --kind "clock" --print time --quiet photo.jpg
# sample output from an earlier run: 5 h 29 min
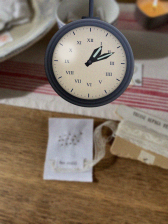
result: 1 h 11 min
